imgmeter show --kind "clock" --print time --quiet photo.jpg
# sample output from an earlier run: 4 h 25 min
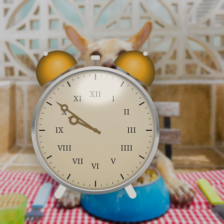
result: 9 h 51 min
